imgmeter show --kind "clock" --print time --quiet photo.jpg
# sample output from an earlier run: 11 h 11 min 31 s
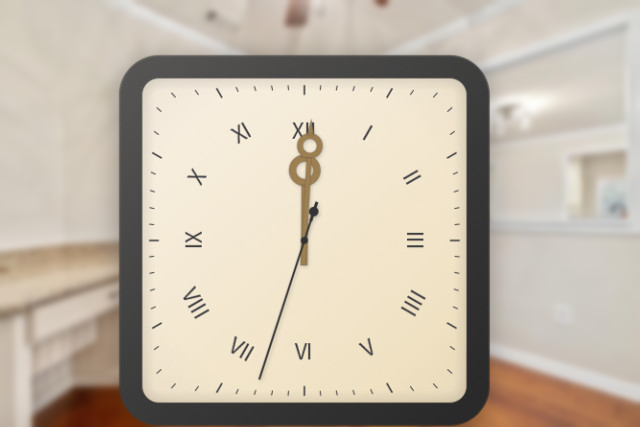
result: 12 h 00 min 33 s
